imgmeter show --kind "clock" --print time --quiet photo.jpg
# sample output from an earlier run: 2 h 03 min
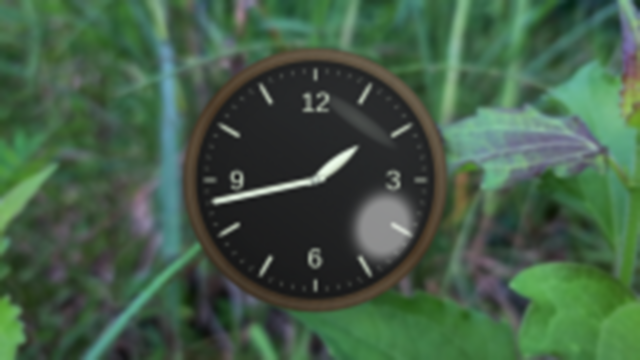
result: 1 h 43 min
